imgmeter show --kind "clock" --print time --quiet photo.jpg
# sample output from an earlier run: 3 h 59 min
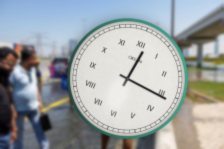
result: 12 h 16 min
